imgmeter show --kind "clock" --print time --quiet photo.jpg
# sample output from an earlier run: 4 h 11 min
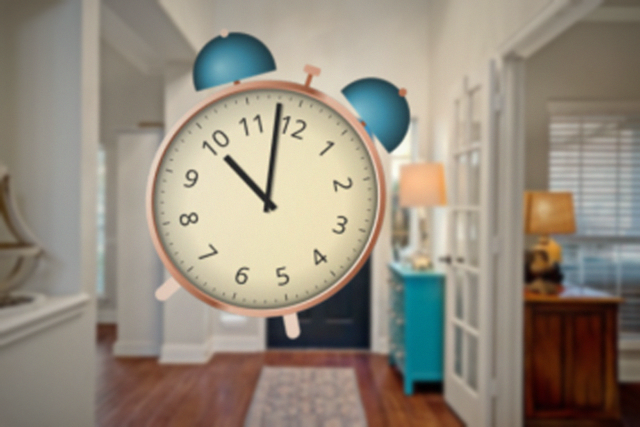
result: 9 h 58 min
